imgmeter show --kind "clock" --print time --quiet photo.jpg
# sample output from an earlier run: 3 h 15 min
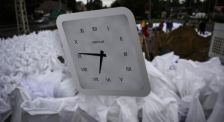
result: 6 h 46 min
